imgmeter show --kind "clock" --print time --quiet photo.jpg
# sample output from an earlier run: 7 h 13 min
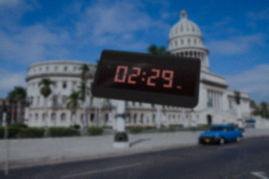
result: 2 h 29 min
